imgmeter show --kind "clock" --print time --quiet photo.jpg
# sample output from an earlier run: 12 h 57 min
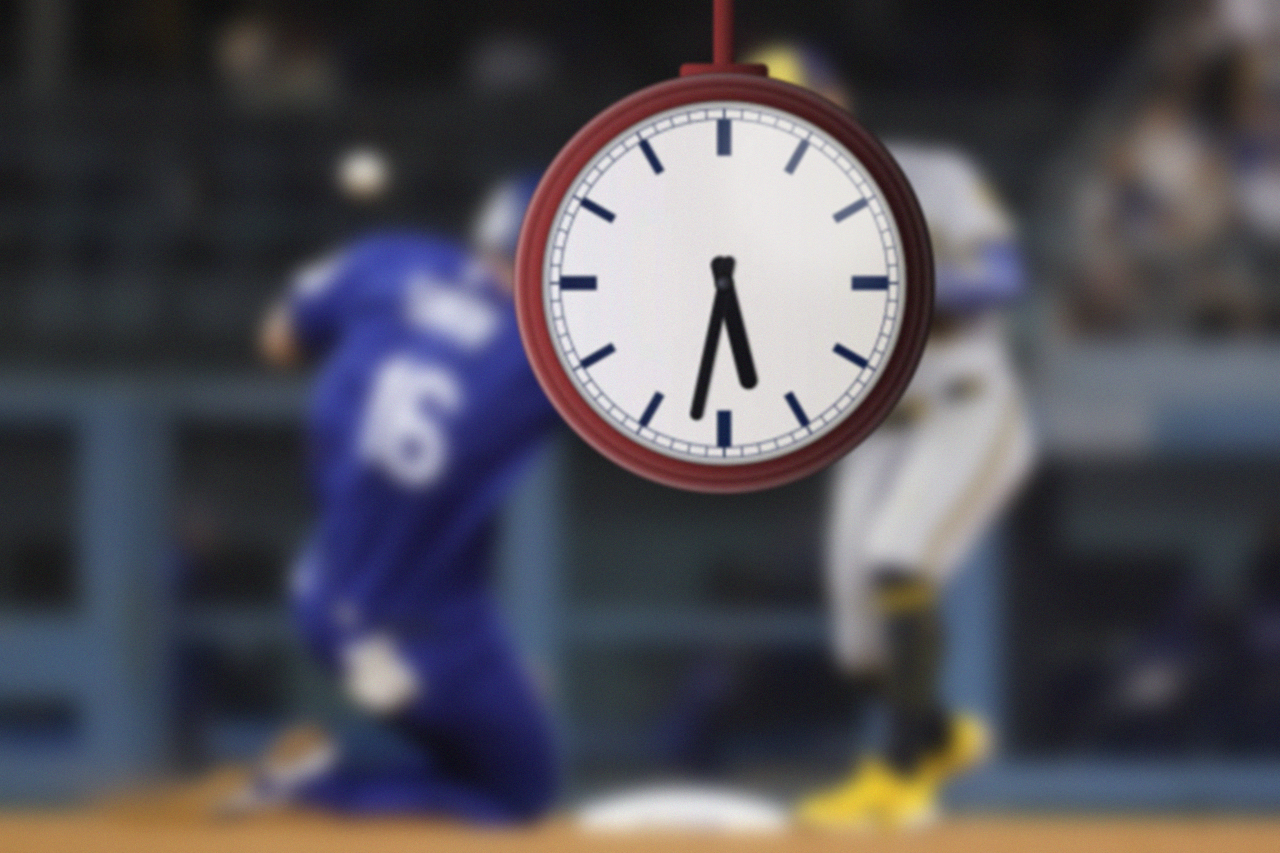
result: 5 h 32 min
